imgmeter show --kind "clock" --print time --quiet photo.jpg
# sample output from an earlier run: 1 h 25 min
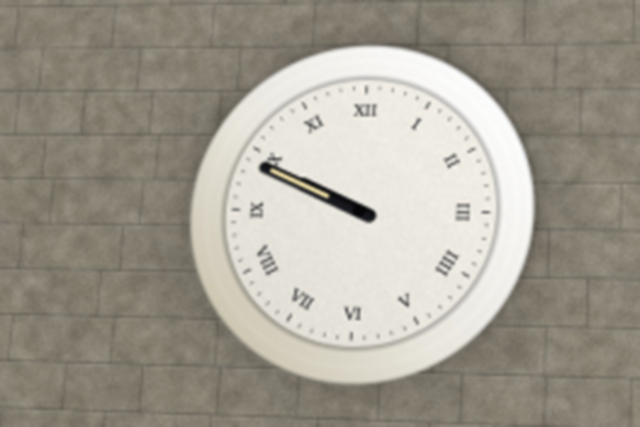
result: 9 h 49 min
